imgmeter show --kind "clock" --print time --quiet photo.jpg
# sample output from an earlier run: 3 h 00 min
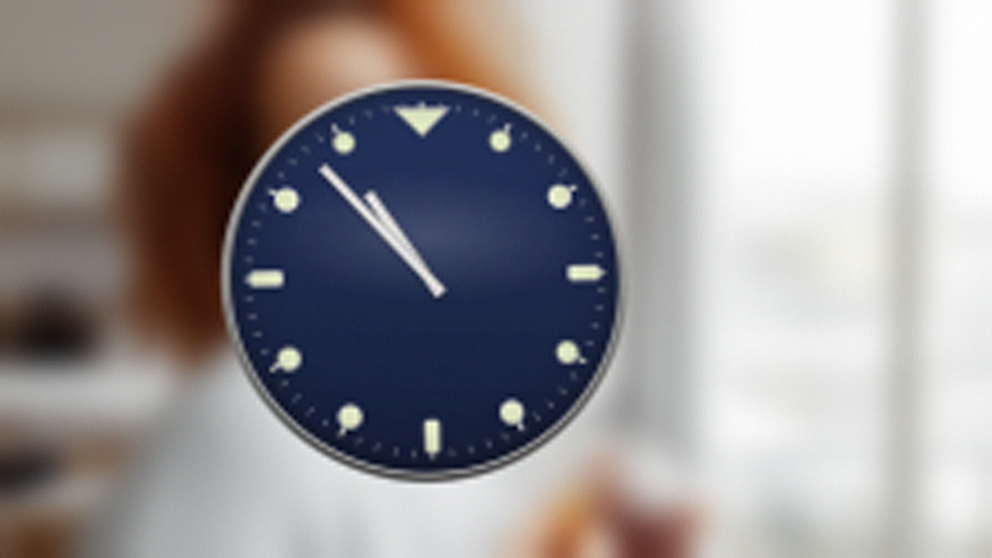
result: 10 h 53 min
